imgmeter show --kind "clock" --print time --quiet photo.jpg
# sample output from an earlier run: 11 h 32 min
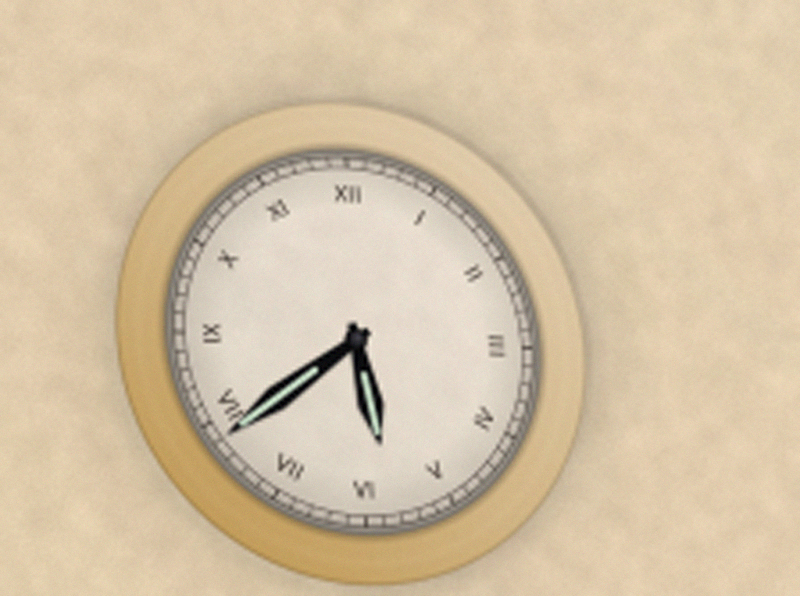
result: 5 h 39 min
